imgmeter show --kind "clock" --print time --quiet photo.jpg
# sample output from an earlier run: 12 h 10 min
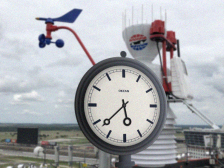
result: 5 h 38 min
